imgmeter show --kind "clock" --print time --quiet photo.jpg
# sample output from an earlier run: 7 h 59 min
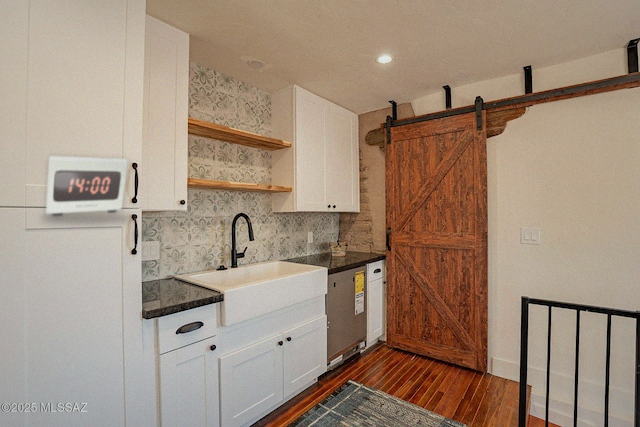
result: 14 h 00 min
